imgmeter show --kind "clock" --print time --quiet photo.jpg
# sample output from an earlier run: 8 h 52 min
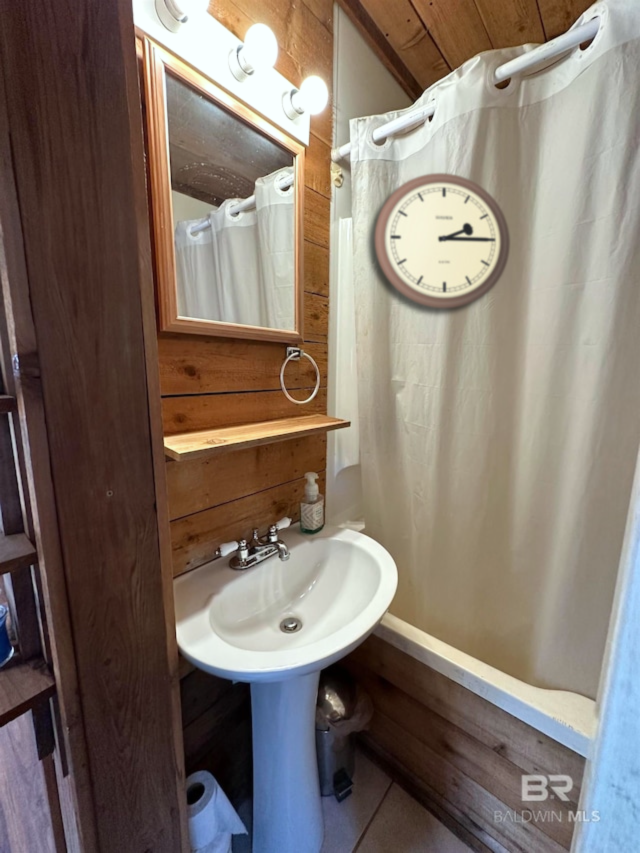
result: 2 h 15 min
